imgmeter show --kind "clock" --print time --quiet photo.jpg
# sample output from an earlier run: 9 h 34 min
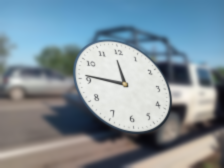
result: 11 h 46 min
